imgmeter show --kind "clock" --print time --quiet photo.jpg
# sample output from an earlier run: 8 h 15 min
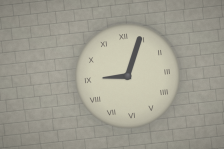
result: 9 h 04 min
